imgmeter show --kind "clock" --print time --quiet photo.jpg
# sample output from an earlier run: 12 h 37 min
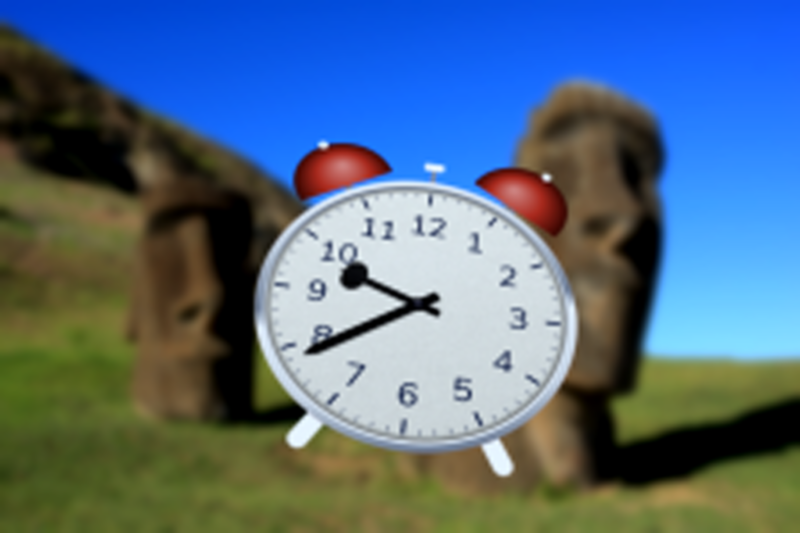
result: 9 h 39 min
